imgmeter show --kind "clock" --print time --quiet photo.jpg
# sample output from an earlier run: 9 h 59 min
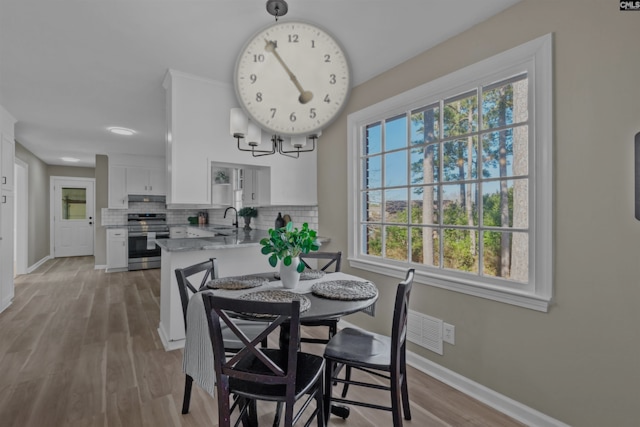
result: 4 h 54 min
